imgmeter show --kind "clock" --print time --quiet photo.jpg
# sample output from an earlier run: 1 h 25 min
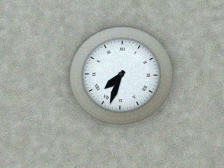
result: 7 h 33 min
